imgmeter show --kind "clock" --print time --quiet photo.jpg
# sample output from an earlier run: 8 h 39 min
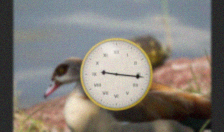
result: 9 h 16 min
